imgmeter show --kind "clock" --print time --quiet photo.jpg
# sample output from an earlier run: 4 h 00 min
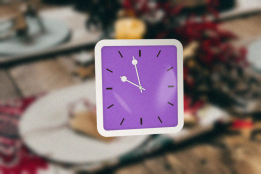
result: 9 h 58 min
